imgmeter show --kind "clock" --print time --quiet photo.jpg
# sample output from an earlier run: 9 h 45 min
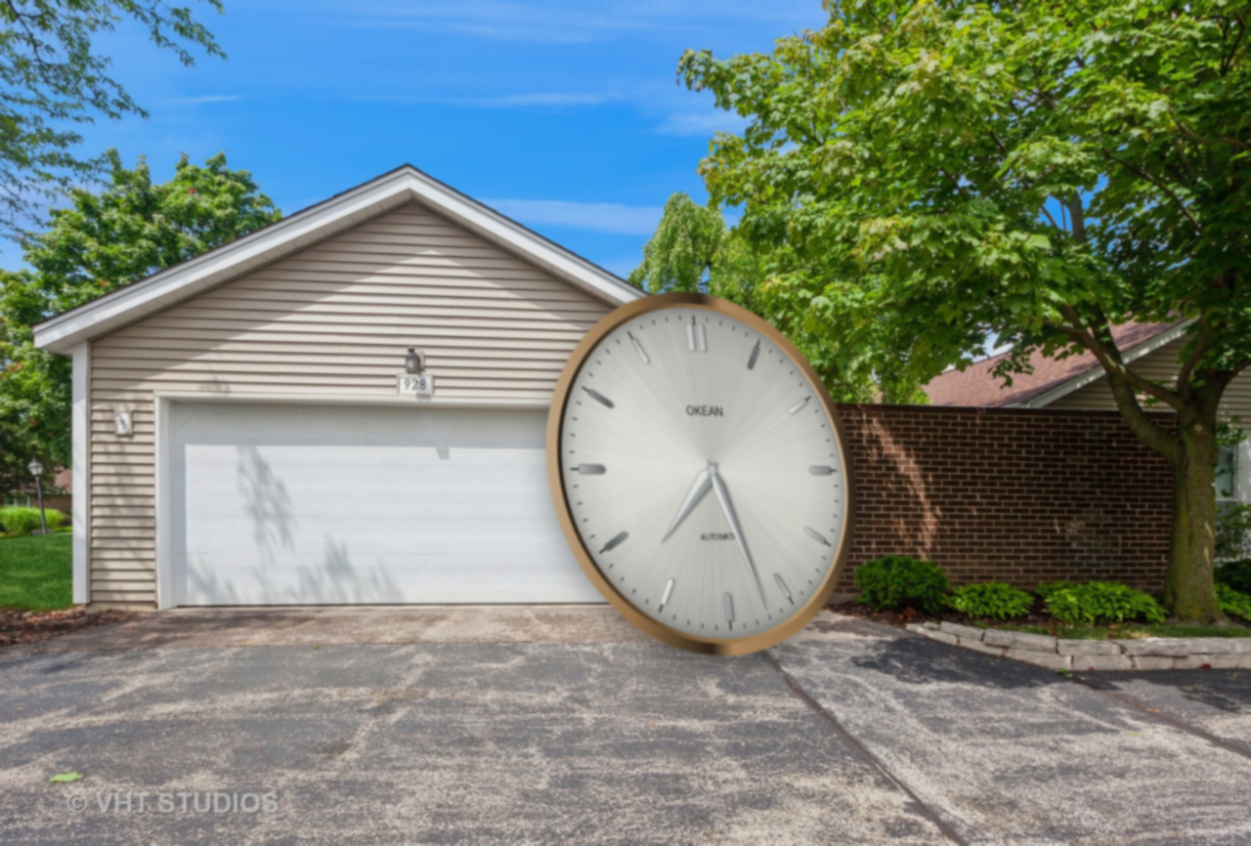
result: 7 h 27 min
